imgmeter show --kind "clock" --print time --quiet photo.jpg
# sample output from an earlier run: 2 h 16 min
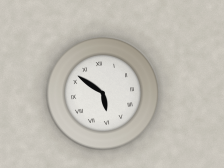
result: 5 h 52 min
